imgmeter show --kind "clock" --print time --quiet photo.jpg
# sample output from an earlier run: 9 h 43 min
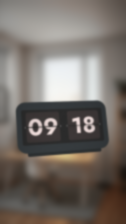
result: 9 h 18 min
